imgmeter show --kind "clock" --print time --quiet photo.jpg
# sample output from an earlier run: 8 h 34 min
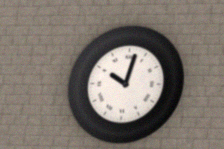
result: 10 h 02 min
